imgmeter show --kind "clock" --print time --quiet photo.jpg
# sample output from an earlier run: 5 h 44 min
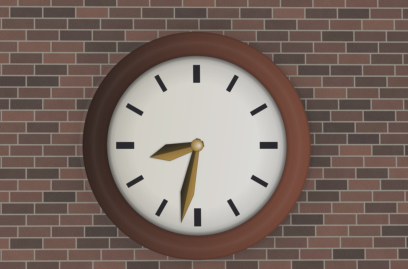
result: 8 h 32 min
